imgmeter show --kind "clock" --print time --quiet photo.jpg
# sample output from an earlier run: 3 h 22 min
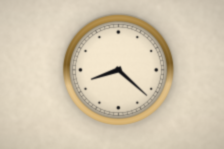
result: 8 h 22 min
